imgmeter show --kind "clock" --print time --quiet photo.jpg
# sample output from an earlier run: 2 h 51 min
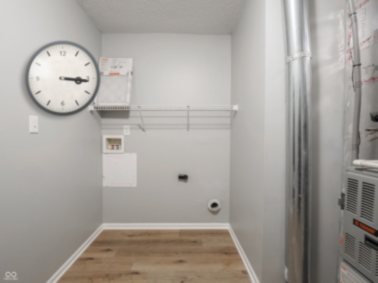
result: 3 h 16 min
